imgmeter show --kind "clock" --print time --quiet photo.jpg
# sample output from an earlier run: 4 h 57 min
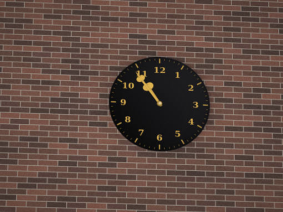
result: 10 h 54 min
